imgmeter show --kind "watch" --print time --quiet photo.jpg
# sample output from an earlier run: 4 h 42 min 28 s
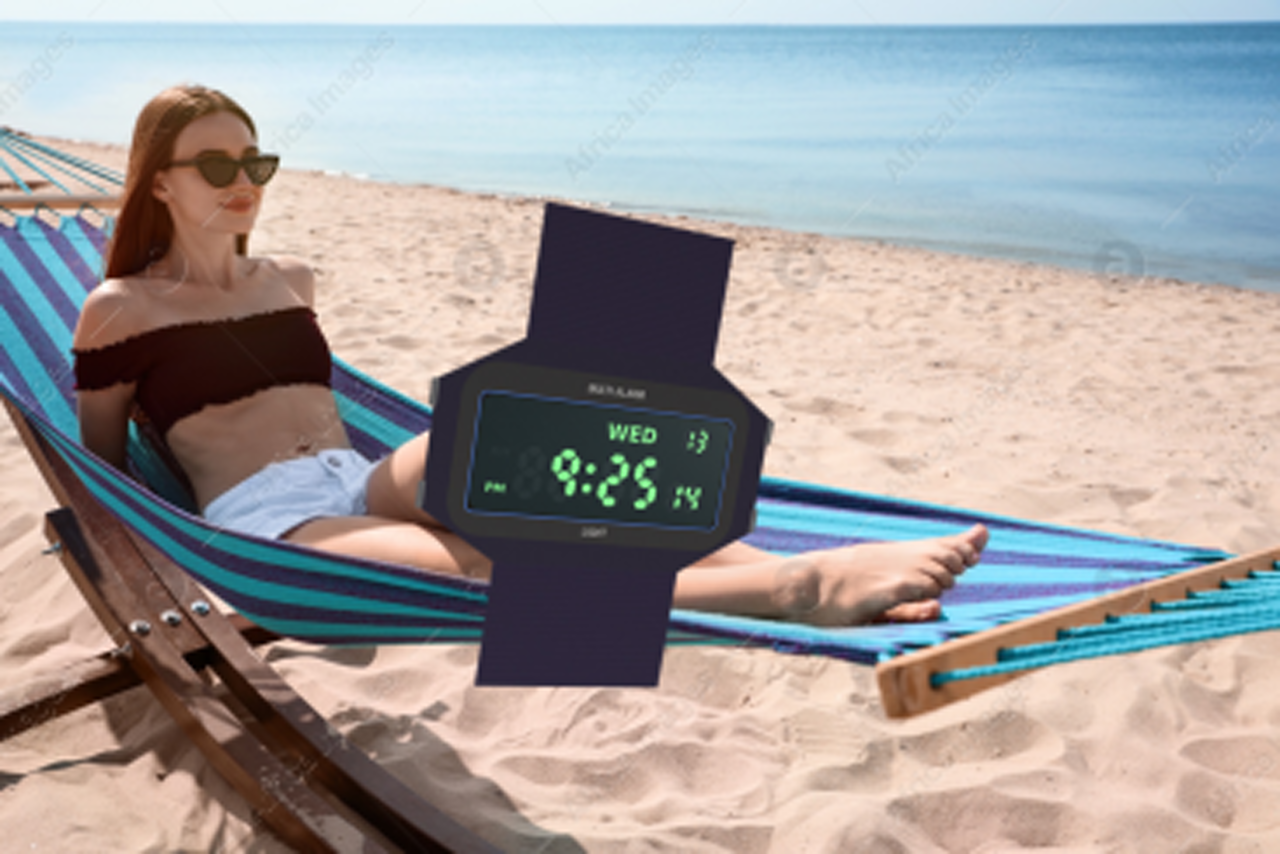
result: 9 h 25 min 14 s
